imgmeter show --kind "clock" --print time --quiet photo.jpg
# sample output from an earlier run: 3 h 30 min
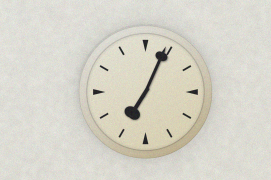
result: 7 h 04 min
